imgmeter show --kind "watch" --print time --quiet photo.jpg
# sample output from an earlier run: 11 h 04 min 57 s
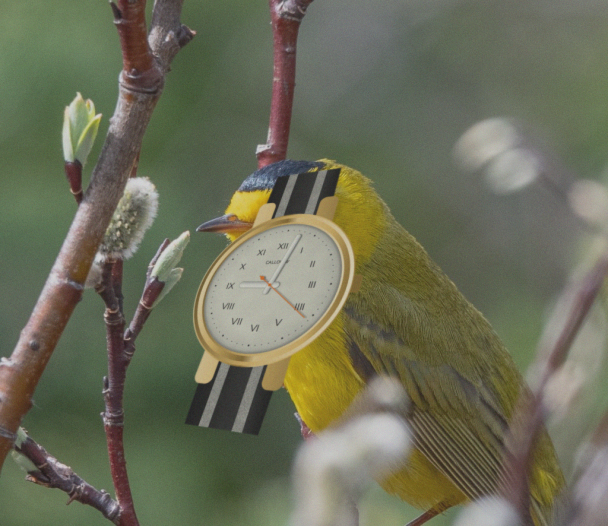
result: 9 h 02 min 21 s
